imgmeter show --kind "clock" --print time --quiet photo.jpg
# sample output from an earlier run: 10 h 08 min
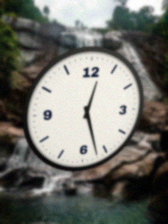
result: 12 h 27 min
